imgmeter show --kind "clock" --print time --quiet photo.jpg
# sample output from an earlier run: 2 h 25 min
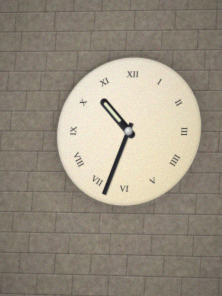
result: 10 h 33 min
